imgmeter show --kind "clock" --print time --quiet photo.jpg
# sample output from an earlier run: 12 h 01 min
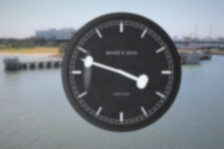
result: 3 h 48 min
